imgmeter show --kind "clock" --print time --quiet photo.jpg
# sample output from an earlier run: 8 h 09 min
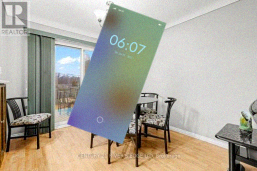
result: 6 h 07 min
